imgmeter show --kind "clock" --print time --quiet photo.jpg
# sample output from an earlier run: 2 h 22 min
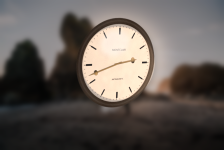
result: 2 h 42 min
